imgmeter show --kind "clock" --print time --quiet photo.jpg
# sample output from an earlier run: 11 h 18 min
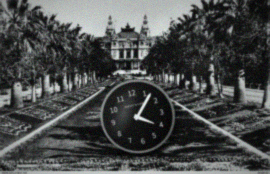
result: 4 h 07 min
